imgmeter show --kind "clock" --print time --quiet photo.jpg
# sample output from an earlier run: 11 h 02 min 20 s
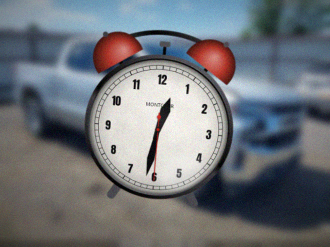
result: 12 h 31 min 30 s
